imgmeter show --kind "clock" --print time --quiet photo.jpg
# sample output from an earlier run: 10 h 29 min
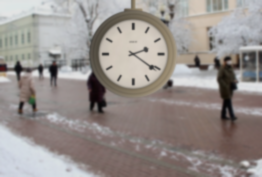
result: 2 h 21 min
